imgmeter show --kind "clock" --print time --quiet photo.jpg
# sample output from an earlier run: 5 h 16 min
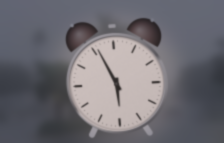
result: 5 h 56 min
